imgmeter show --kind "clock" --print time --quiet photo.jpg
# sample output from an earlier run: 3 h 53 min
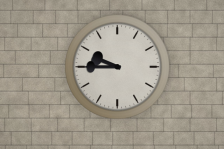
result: 9 h 45 min
